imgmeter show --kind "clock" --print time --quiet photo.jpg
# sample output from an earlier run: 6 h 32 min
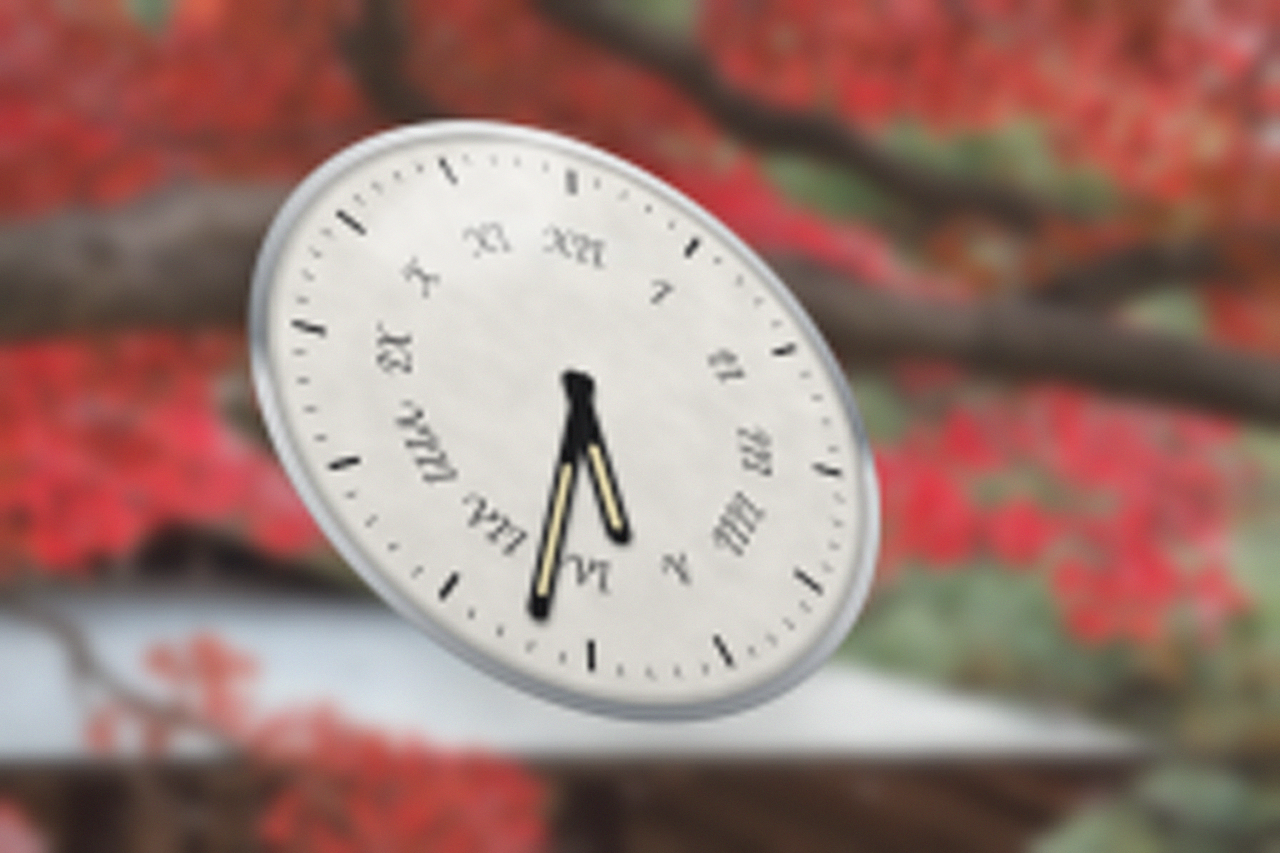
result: 5 h 32 min
